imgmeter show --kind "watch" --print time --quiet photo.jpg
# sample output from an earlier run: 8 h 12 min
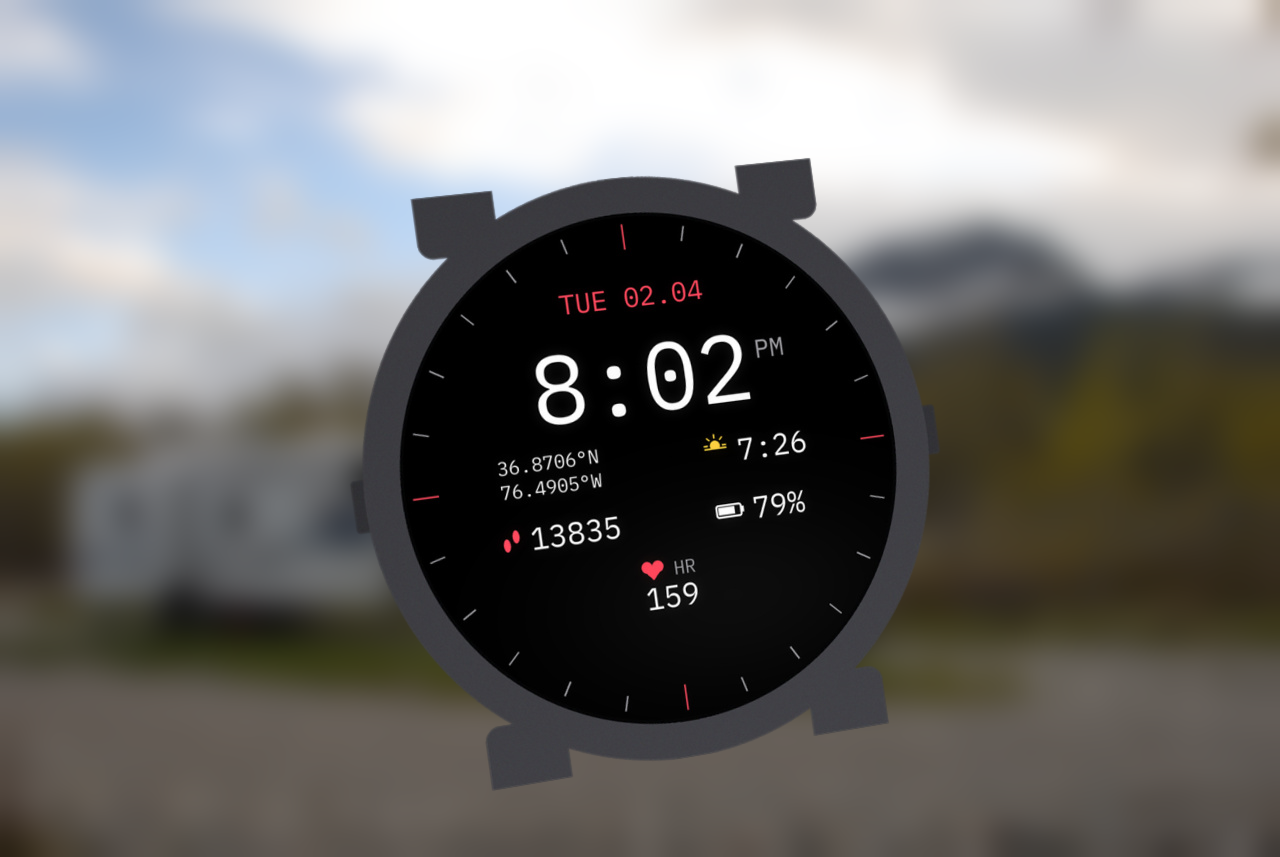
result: 8 h 02 min
